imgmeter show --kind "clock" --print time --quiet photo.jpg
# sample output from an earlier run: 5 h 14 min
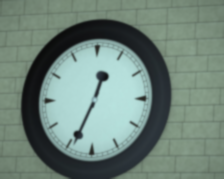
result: 12 h 34 min
